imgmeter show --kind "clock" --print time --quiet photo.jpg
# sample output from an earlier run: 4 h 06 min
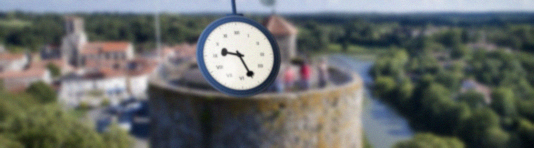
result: 9 h 26 min
